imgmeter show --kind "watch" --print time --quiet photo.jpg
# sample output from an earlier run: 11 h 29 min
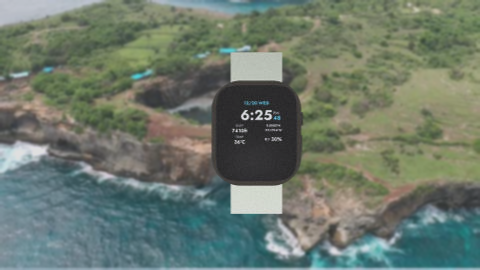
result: 6 h 25 min
